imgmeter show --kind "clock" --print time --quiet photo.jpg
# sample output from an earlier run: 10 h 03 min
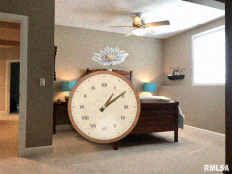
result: 1 h 09 min
